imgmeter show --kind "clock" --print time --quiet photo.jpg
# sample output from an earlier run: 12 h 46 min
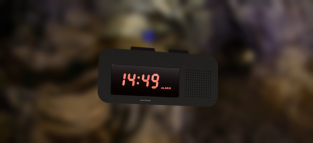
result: 14 h 49 min
